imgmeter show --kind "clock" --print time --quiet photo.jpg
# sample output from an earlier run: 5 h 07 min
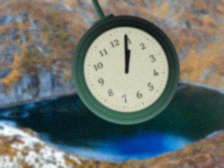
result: 1 h 04 min
